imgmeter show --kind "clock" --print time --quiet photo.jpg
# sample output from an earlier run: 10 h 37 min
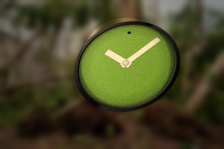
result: 10 h 08 min
